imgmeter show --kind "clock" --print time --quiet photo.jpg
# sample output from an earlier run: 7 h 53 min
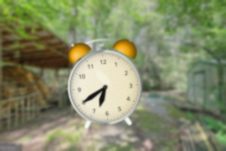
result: 6 h 40 min
